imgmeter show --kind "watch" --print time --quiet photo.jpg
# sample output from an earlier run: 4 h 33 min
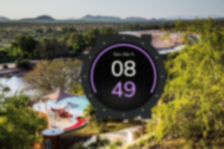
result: 8 h 49 min
